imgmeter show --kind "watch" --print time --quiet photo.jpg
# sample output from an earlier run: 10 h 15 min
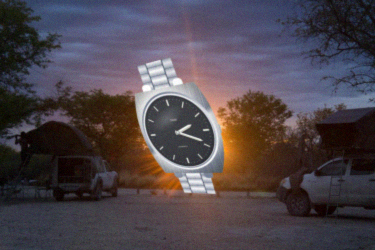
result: 2 h 19 min
